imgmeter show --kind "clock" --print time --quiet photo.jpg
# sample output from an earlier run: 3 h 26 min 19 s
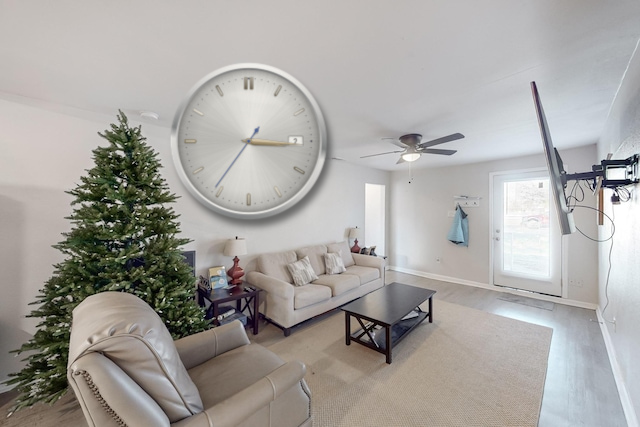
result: 3 h 15 min 36 s
